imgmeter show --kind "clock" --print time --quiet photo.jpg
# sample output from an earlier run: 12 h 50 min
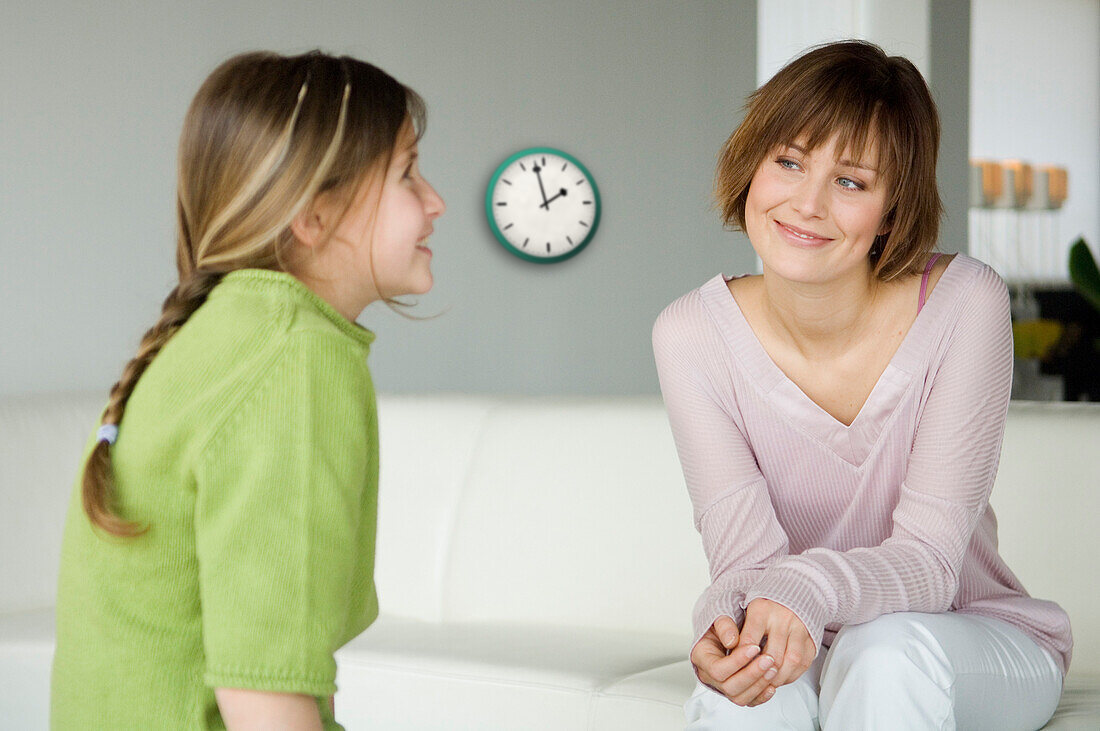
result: 1 h 58 min
